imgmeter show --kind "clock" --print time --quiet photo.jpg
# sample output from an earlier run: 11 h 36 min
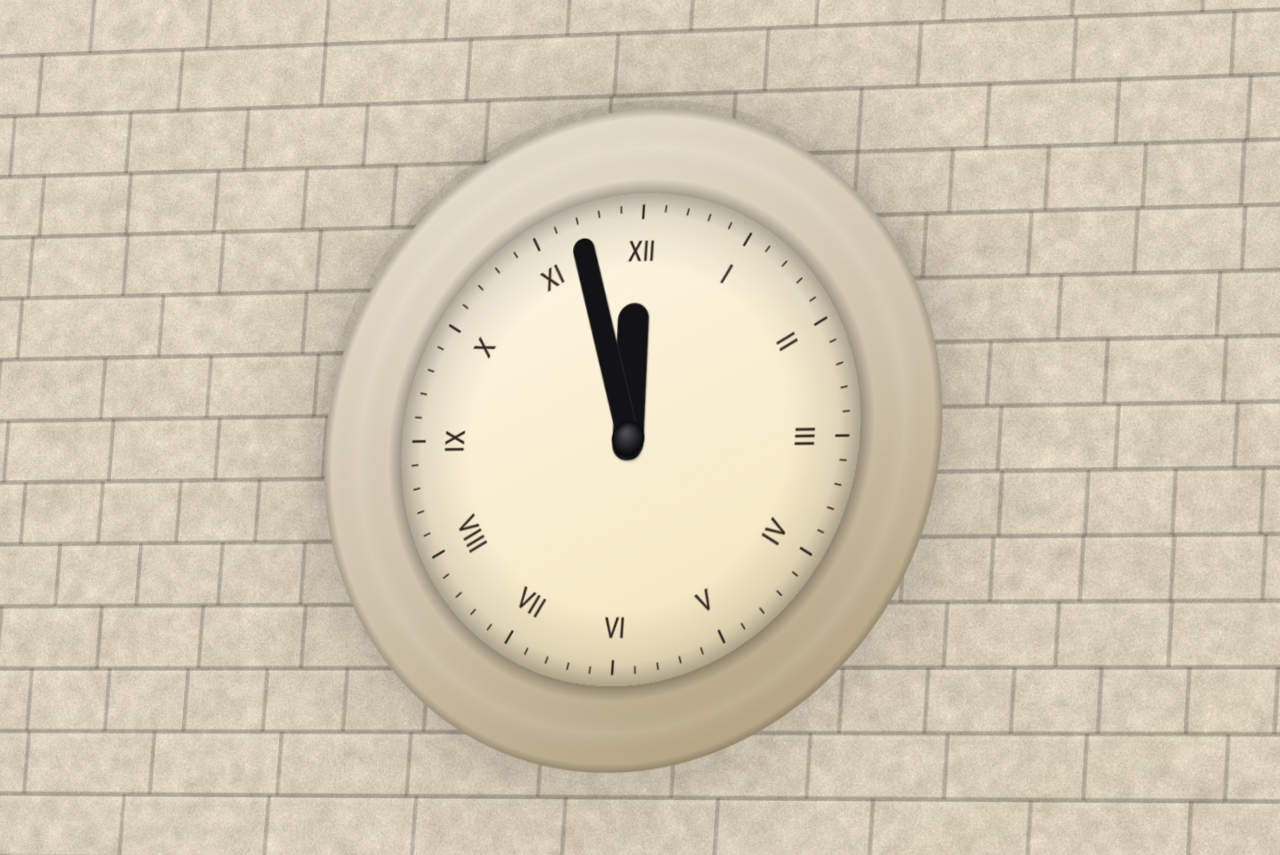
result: 11 h 57 min
